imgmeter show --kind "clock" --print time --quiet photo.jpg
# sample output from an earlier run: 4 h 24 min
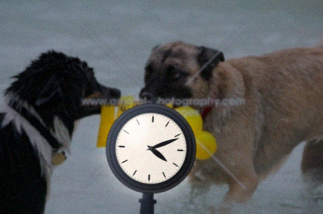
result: 4 h 11 min
